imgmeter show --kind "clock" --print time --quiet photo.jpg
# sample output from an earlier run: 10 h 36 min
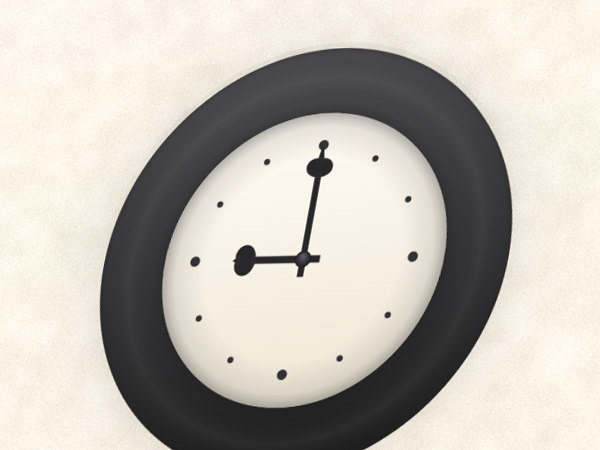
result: 9 h 00 min
